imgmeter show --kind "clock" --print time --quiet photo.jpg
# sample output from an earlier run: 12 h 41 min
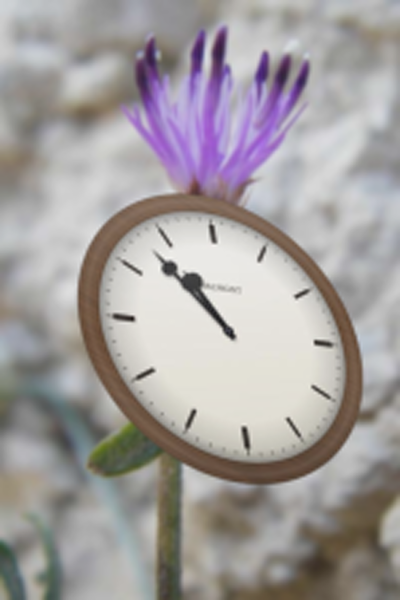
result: 10 h 53 min
